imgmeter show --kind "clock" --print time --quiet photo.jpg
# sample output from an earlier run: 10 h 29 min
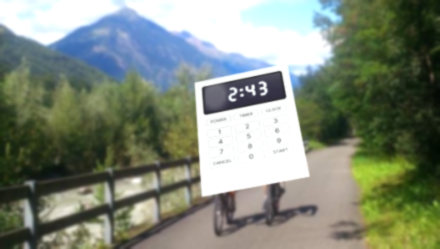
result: 2 h 43 min
